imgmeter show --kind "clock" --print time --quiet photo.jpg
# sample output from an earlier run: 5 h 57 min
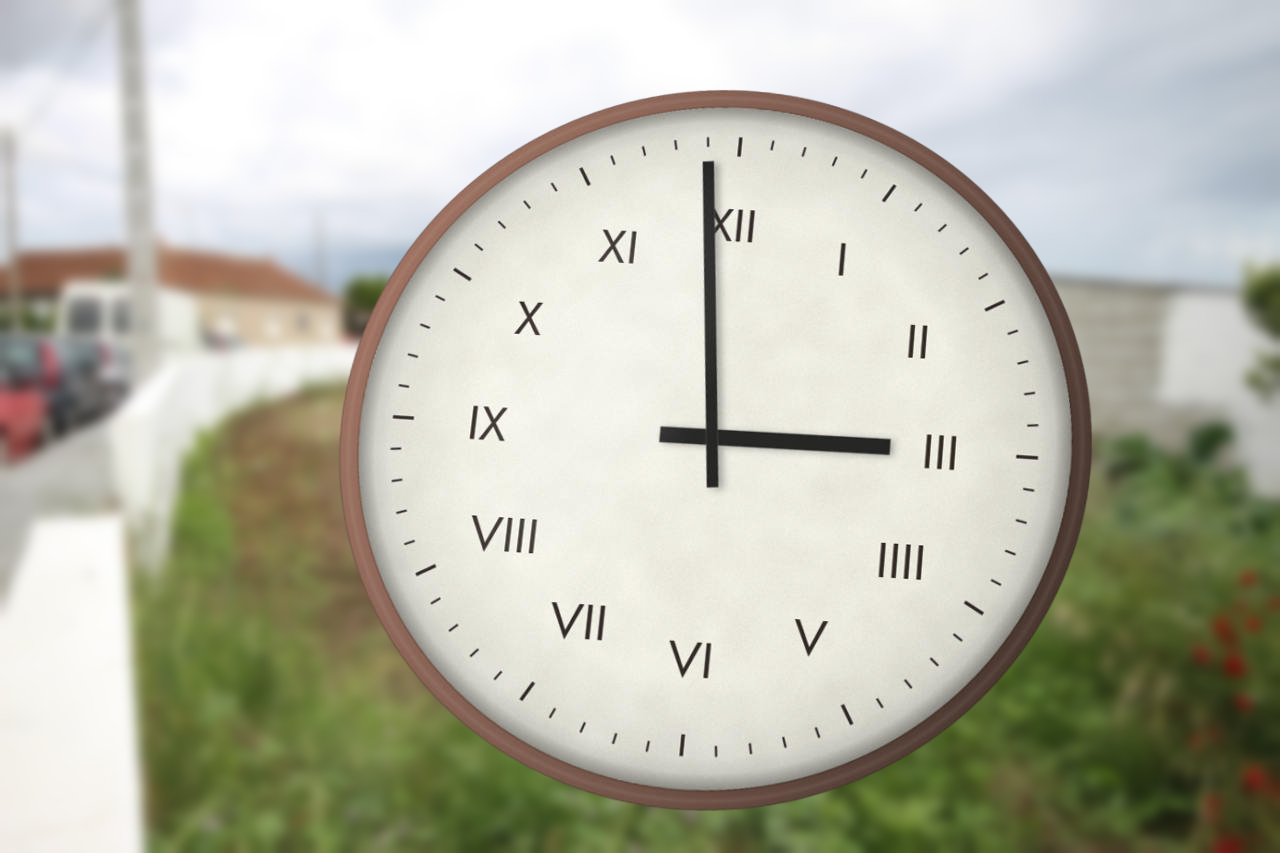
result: 2 h 59 min
